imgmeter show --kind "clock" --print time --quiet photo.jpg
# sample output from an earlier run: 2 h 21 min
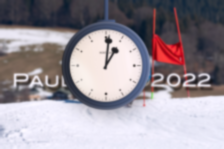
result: 1 h 01 min
